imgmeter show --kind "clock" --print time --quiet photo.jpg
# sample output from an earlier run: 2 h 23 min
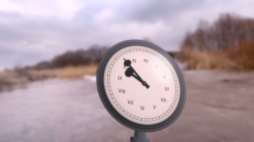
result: 9 h 52 min
